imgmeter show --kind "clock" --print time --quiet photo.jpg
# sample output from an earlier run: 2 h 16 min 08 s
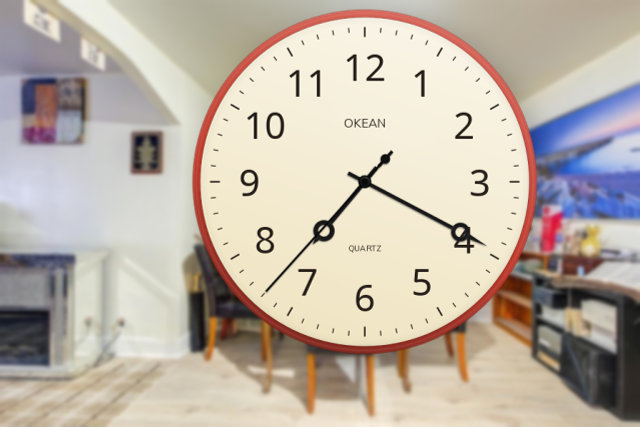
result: 7 h 19 min 37 s
